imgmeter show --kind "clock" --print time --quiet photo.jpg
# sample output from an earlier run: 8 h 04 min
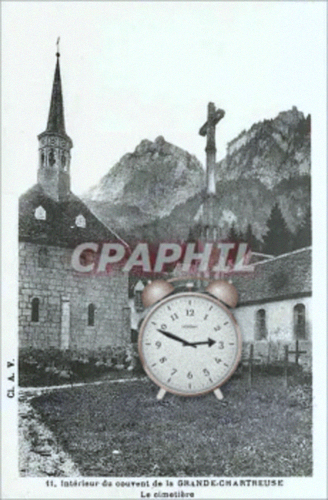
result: 2 h 49 min
